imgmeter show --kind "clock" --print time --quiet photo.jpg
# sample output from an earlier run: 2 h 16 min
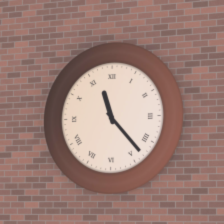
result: 11 h 23 min
